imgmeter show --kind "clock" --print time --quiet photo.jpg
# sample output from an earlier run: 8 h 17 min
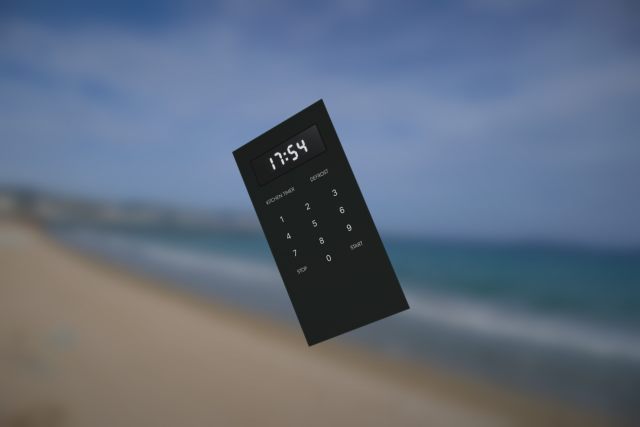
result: 17 h 54 min
